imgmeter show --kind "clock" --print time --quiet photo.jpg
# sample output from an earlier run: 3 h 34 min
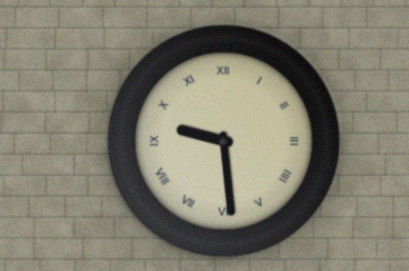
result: 9 h 29 min
